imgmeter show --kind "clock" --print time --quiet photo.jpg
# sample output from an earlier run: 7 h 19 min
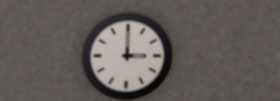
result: 3 h 00 min
